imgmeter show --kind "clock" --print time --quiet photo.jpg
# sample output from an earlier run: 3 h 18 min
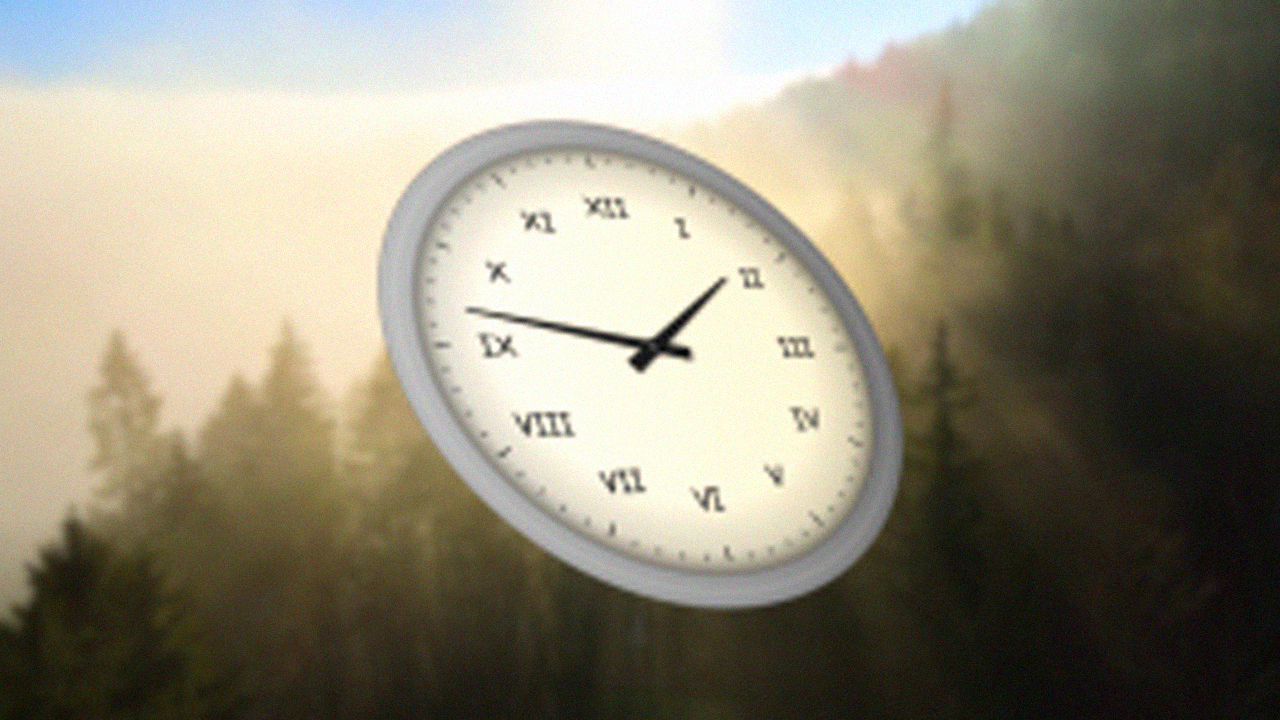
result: 1 h 47 min
